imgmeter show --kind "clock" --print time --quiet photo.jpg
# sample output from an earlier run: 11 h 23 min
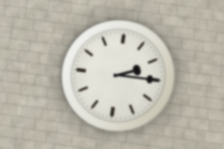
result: 2 h 15 min
